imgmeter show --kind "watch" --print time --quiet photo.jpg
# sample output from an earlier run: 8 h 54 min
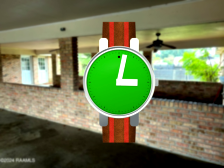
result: 3 h 02 min
